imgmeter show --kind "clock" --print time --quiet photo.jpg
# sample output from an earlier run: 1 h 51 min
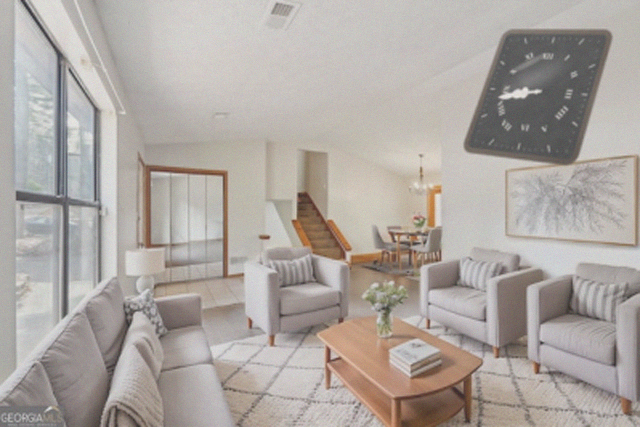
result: 8 h 43 min
